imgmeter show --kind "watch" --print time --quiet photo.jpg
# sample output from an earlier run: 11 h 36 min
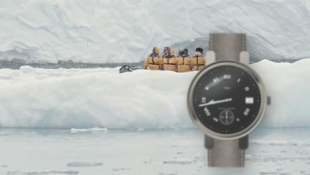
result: 8 h 43 min
